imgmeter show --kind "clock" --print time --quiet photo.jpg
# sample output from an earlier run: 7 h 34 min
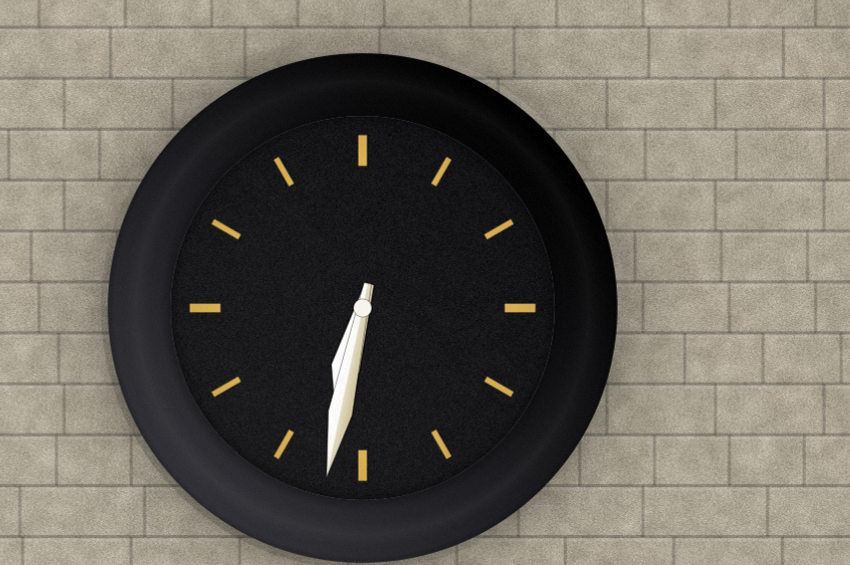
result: 6 h 32 min
